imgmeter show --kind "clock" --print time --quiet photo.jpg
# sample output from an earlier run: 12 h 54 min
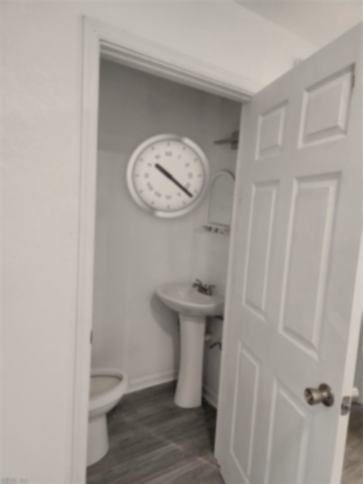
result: 10 h 22 min
